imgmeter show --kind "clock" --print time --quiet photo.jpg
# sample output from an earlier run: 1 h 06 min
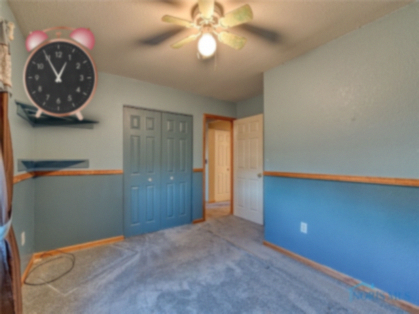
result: 12 h 55 min
